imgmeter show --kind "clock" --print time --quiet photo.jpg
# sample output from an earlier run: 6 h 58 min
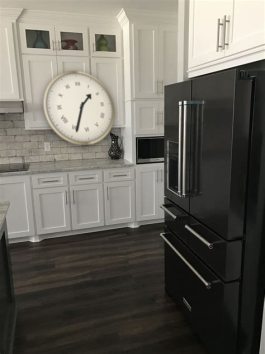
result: 1 h 34 min
